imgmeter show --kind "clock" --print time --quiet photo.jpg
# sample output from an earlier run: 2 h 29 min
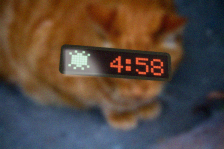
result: 4 h 58 min
